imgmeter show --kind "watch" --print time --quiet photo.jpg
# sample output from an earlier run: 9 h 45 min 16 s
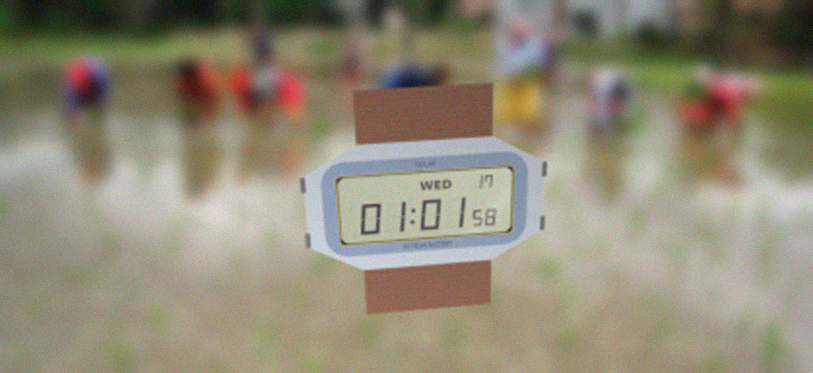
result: 1 h 01 min 58 s
